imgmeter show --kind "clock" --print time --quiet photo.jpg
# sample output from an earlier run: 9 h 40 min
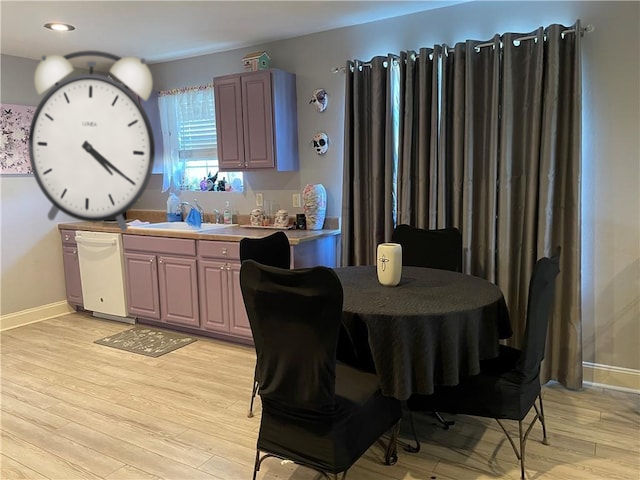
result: 4 h 20 min
